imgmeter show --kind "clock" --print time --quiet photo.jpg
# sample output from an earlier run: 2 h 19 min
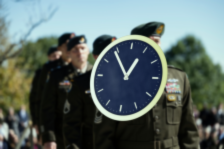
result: 12 h 54 min
